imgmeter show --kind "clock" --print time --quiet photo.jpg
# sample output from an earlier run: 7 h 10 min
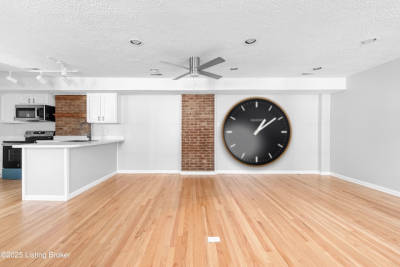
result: 1 h 09 min
